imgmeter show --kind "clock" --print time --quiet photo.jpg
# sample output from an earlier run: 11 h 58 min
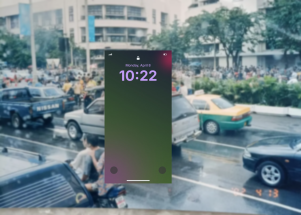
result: 10 h 22 min
